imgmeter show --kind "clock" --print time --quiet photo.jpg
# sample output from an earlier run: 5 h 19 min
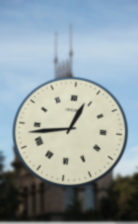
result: 12 h 43 min
